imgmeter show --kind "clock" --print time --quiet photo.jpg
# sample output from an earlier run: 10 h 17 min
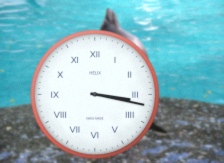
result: 3 h 17 min
